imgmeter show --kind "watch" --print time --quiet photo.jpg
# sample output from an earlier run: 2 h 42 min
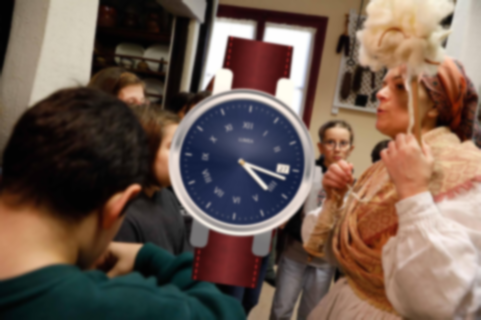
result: 4 h 17 min
